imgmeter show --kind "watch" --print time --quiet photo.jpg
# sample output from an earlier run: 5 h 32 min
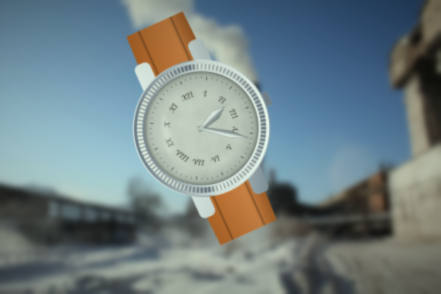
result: 2 h 21 min
